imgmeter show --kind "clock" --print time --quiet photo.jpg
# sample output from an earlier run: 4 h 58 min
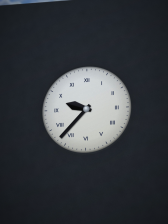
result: 9 h 37 min
